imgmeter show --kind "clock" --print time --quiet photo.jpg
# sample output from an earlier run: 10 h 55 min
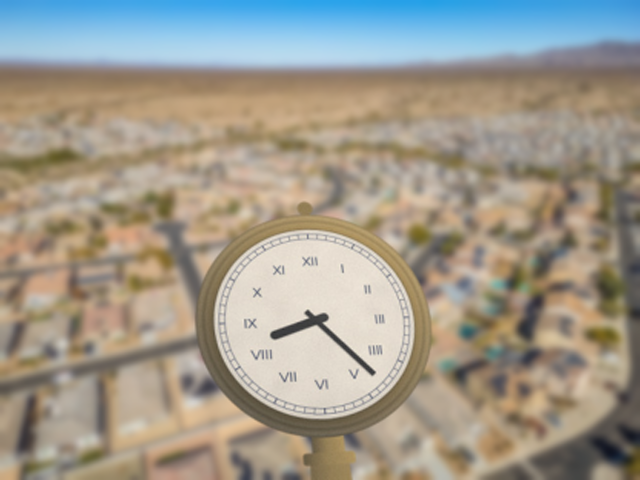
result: 8 h 23 min
